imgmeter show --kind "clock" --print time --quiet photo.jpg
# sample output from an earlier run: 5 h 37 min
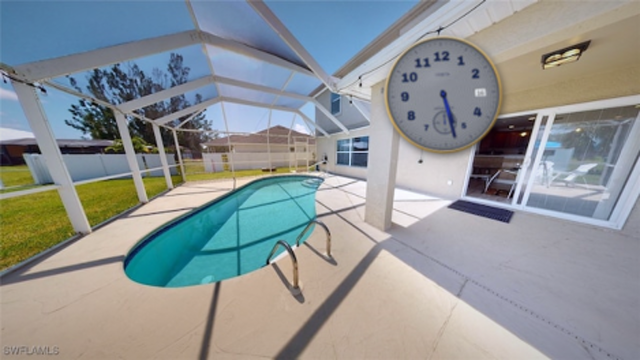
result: 5 h 28 min
